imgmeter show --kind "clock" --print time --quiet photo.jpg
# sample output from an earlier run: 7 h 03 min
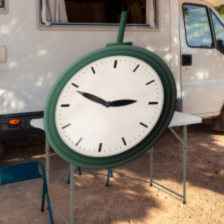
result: 2 h 49 min
